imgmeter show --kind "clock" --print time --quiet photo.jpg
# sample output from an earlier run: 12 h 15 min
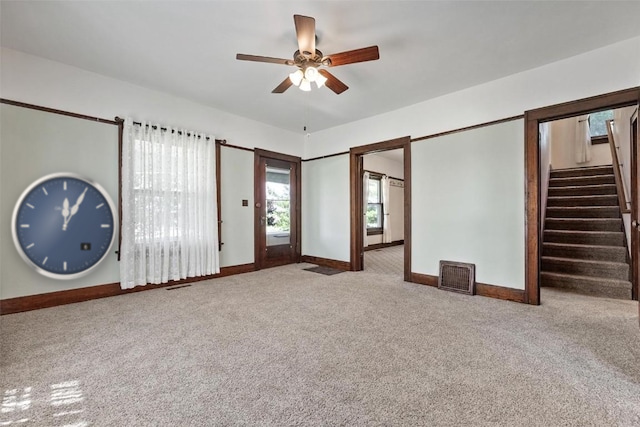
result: 12 h 05 min
